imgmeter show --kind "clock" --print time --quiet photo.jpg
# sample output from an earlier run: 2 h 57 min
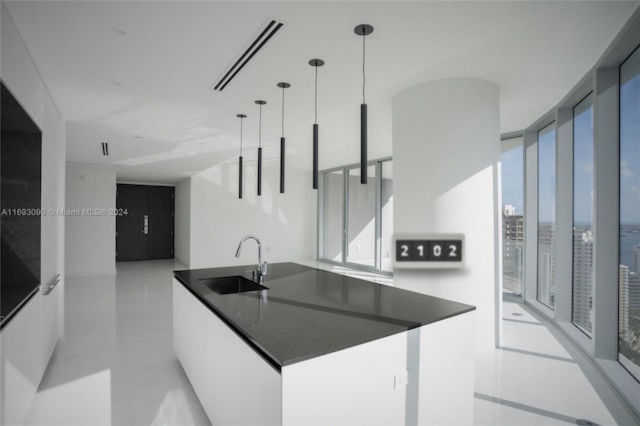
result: 21 h 02 min
